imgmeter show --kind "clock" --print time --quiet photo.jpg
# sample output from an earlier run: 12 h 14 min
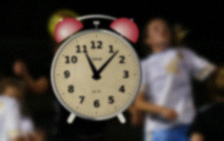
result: 11 h 07 min
